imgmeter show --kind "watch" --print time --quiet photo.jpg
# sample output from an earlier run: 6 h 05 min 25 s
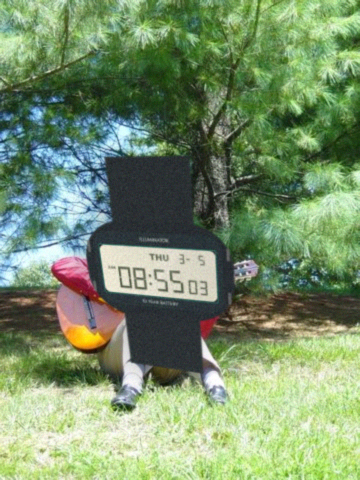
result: 8 h 55 min 03 s
